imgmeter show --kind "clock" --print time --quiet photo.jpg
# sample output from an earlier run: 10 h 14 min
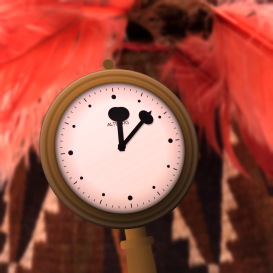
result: 12 h 08 min
